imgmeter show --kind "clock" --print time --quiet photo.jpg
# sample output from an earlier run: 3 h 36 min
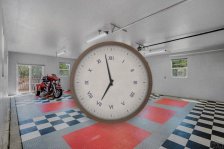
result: 6 h 58 min
